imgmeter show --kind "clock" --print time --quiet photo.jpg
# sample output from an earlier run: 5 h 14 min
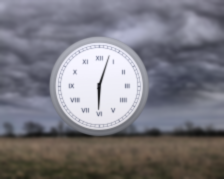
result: 6 h 03 min
